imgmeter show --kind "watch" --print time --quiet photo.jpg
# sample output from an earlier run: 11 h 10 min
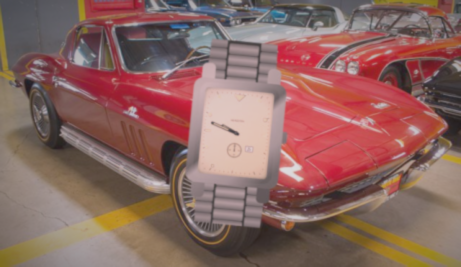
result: 9 h 48 min
